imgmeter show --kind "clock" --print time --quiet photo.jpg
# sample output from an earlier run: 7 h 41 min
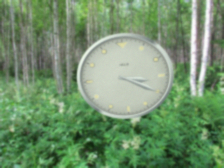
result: 3 h 20 min
